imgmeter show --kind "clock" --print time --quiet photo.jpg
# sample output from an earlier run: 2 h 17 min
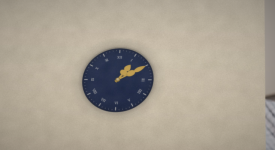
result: 1 h 10 min
